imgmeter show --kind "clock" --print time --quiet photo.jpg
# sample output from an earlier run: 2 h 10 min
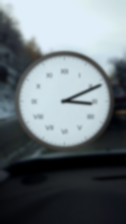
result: 3 h 11 min
